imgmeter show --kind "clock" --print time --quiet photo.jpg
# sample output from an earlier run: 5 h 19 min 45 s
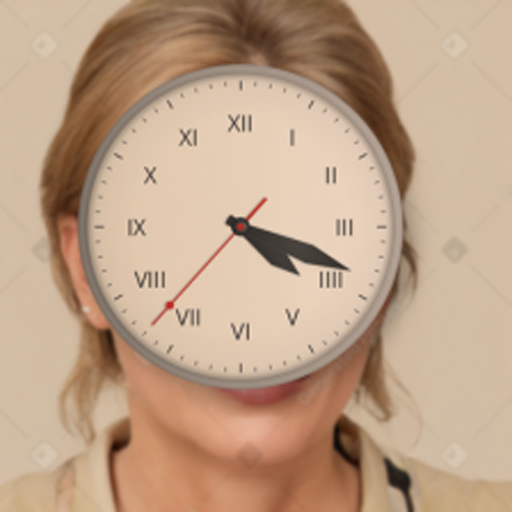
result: 4 h 18 min 37 s
